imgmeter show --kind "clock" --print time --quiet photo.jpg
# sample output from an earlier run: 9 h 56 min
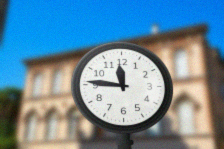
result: 11 h 46 min
